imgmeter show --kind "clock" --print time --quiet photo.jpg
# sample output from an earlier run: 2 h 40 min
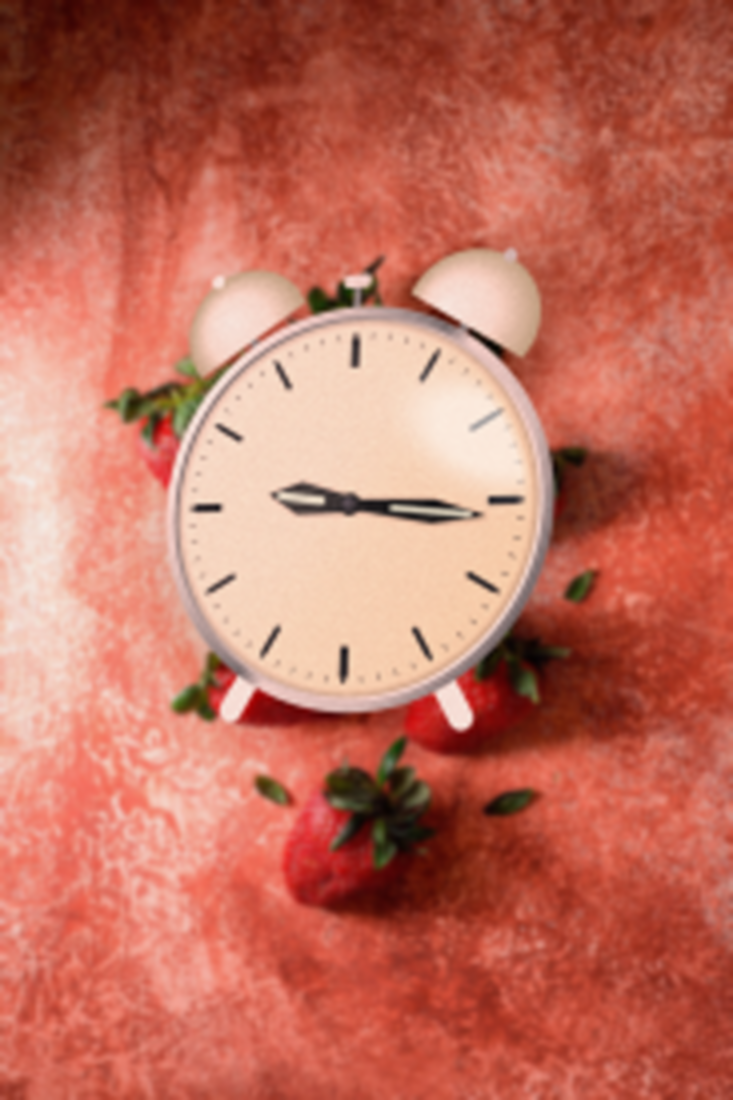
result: 9 h 16 min
